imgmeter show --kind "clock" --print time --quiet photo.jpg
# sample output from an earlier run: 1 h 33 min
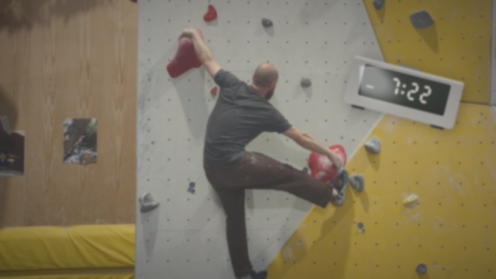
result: 7 h 22 min
